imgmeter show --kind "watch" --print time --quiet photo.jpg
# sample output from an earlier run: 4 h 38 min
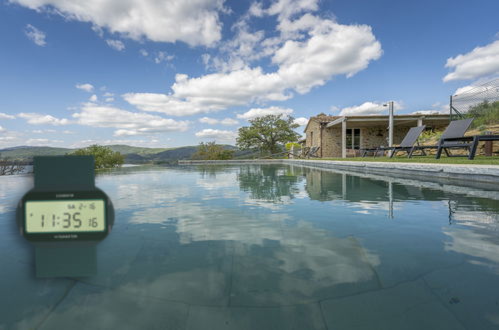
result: 11 h 35 min
